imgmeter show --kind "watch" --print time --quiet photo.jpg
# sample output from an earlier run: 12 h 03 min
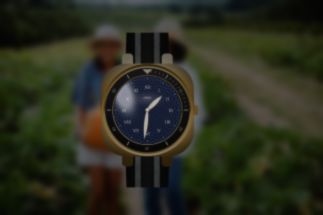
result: 1 h 31 min
